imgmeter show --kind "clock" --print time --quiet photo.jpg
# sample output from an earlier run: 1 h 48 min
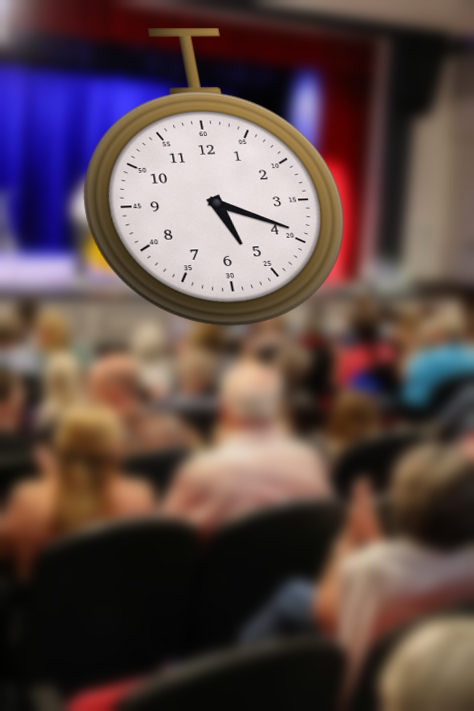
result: 5 h 19 min
